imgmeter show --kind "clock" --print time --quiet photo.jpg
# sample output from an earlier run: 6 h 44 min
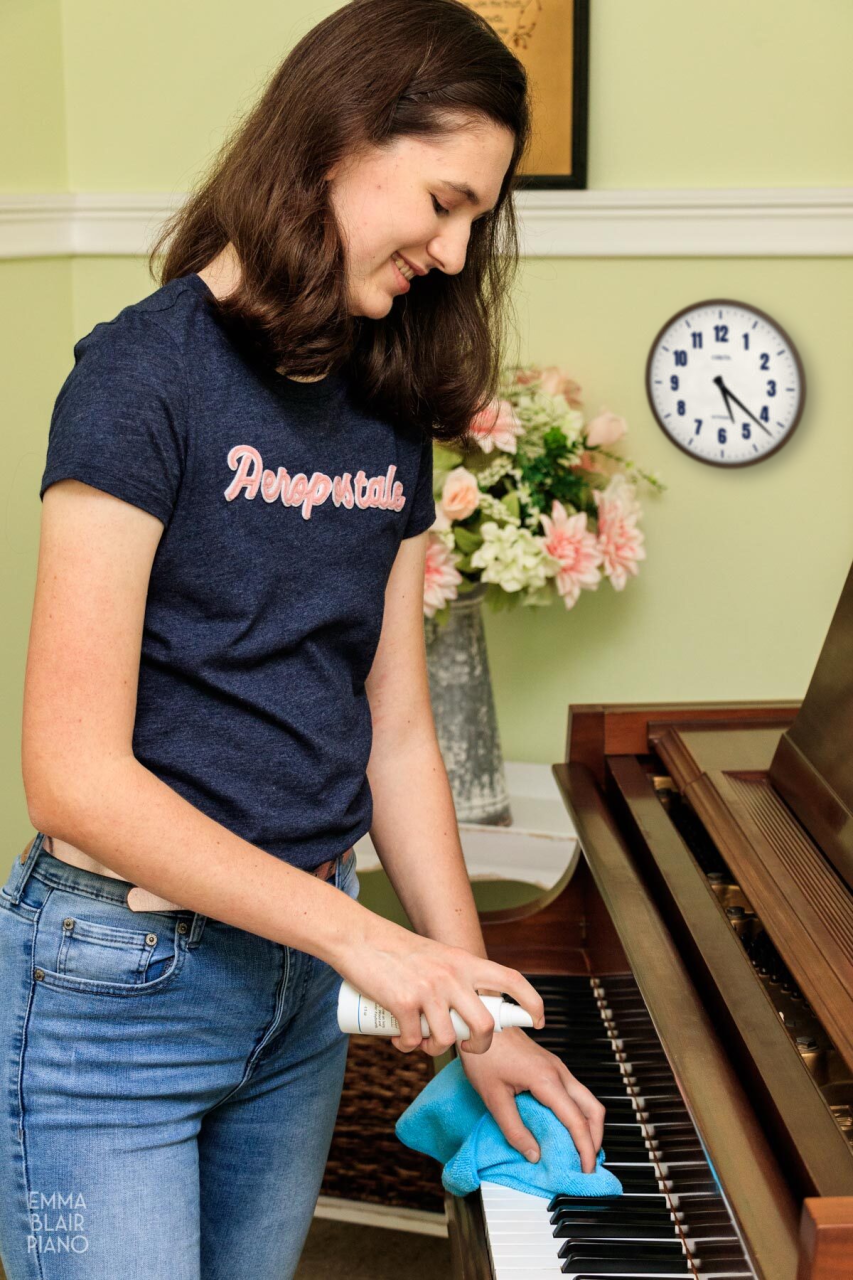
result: 5 h 22 min
